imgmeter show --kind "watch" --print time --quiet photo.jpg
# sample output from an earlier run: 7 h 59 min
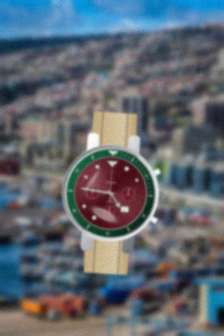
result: 4 h 46 min
